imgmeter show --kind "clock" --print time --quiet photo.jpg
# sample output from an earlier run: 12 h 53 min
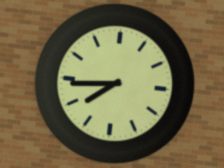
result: 7 h 44 min
